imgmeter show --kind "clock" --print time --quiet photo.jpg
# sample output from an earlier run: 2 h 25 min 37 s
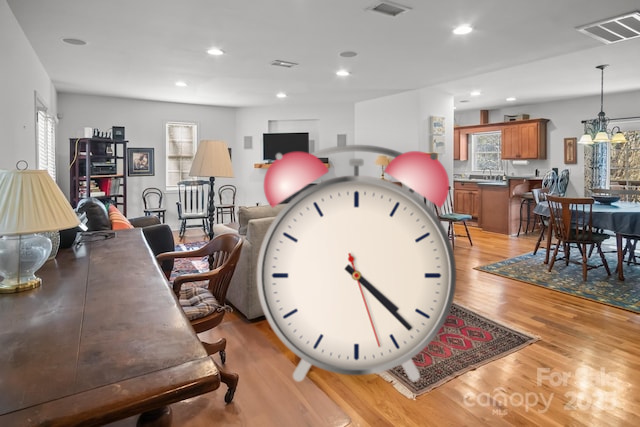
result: 4 h 22 min 27 s
